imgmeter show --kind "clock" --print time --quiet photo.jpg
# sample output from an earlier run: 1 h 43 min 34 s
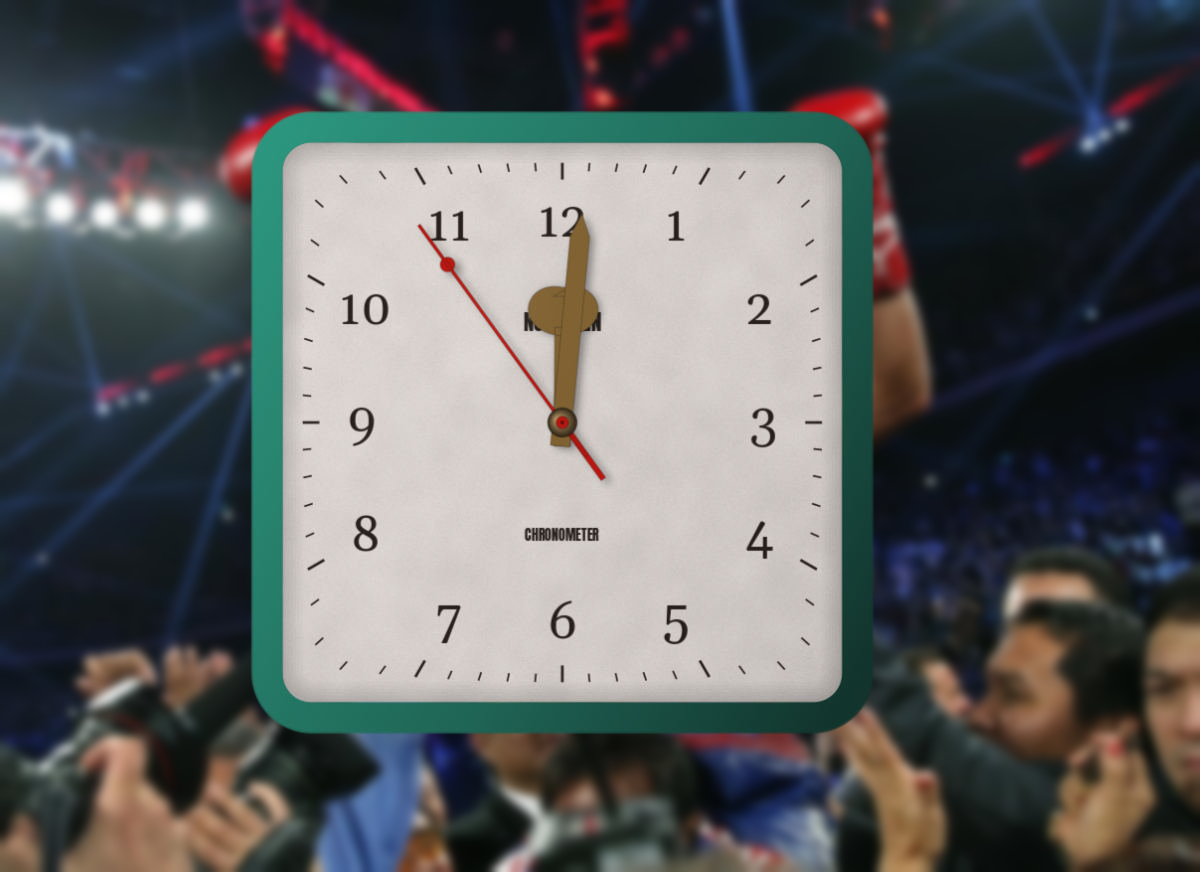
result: 12 h 00 min 54 s
